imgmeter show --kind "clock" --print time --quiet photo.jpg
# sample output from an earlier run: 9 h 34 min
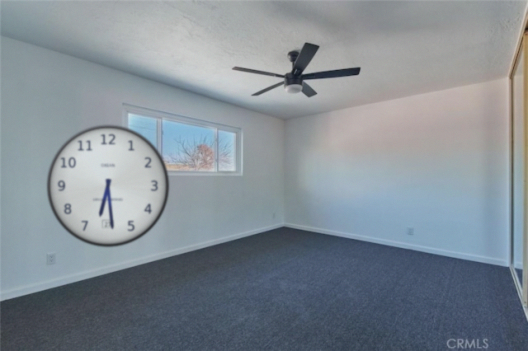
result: 6 h 29 min
